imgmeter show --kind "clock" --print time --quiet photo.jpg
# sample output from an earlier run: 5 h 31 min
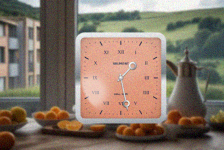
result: 1 h 28 min
